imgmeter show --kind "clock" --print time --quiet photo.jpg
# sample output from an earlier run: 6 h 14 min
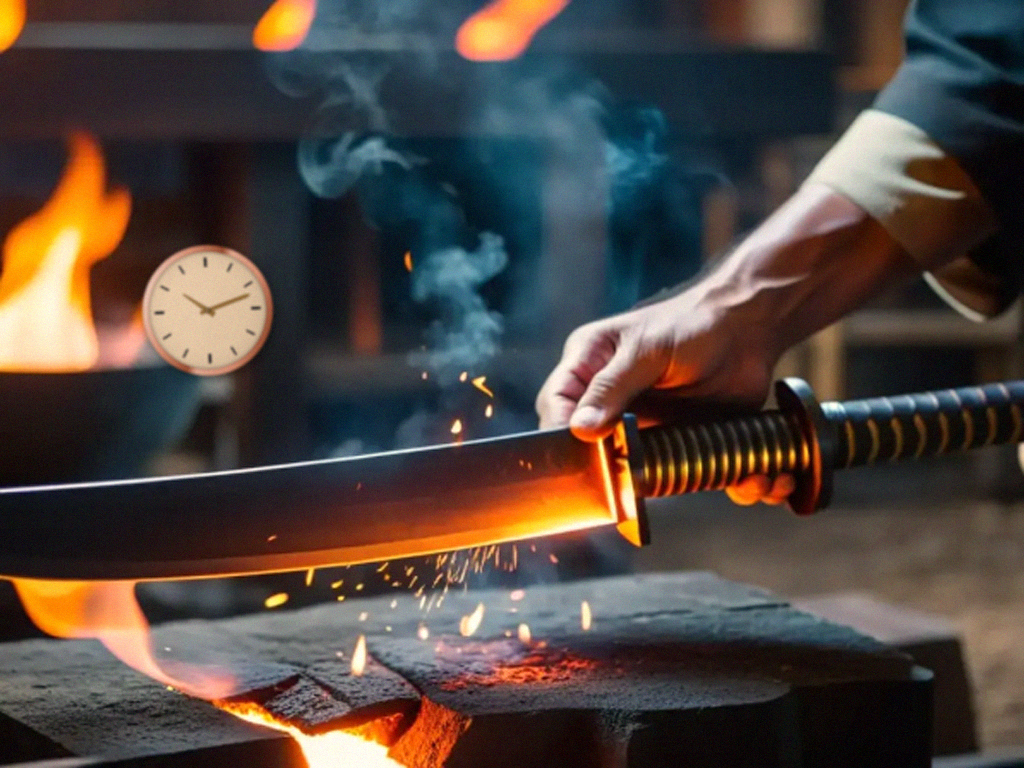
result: 10 h 12 min
